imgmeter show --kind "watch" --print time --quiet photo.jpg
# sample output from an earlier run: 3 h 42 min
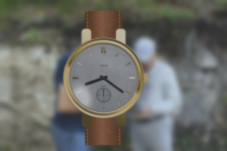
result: 8 h 21 min
